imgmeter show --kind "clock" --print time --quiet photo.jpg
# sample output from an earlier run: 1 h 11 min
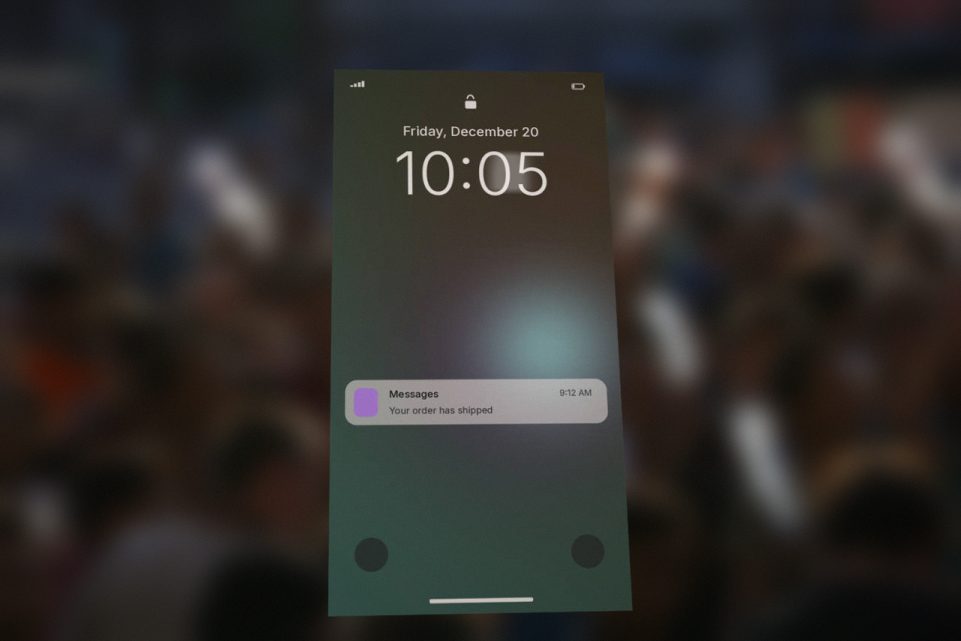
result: 10 h 05 min
